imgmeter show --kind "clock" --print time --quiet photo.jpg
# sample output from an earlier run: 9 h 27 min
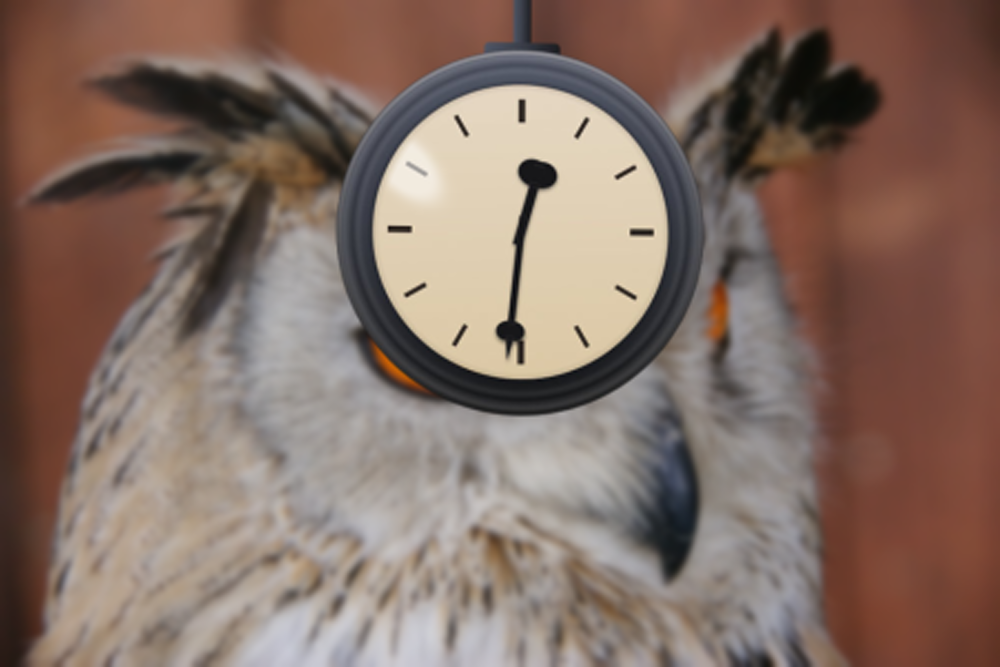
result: 12 h 31 min
